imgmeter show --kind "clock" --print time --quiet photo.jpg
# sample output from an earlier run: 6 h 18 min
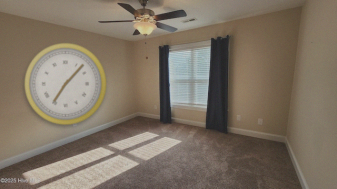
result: 7 h 07 min
